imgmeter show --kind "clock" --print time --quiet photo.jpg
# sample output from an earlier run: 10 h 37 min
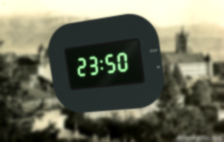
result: 23 h 50 min
